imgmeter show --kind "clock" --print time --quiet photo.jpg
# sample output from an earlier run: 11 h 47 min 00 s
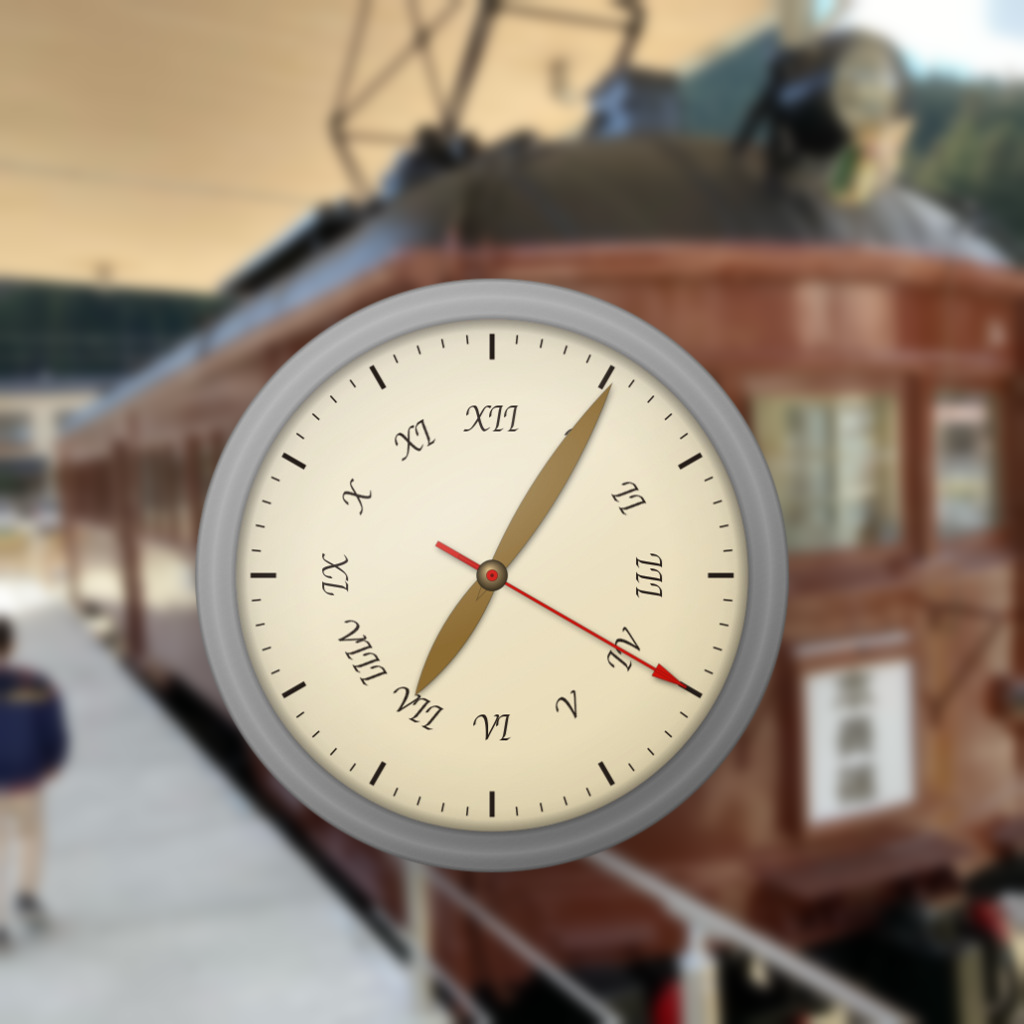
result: 7 h 05 min 20 s
